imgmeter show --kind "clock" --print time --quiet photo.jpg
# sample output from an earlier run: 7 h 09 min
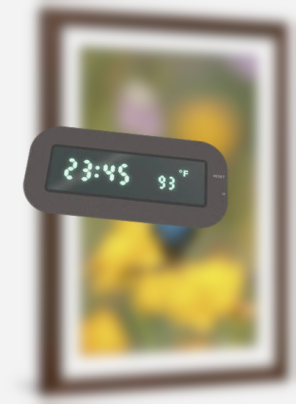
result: 23 h 45 min
